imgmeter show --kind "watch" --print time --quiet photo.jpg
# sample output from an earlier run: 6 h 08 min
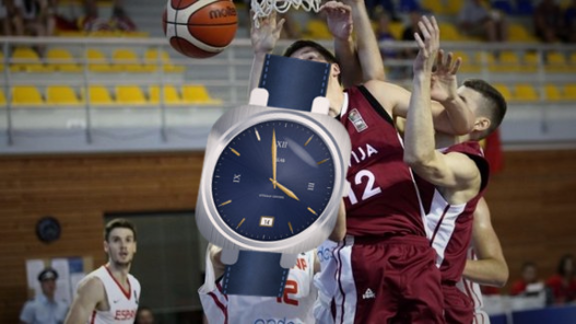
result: 3 h 58 min
